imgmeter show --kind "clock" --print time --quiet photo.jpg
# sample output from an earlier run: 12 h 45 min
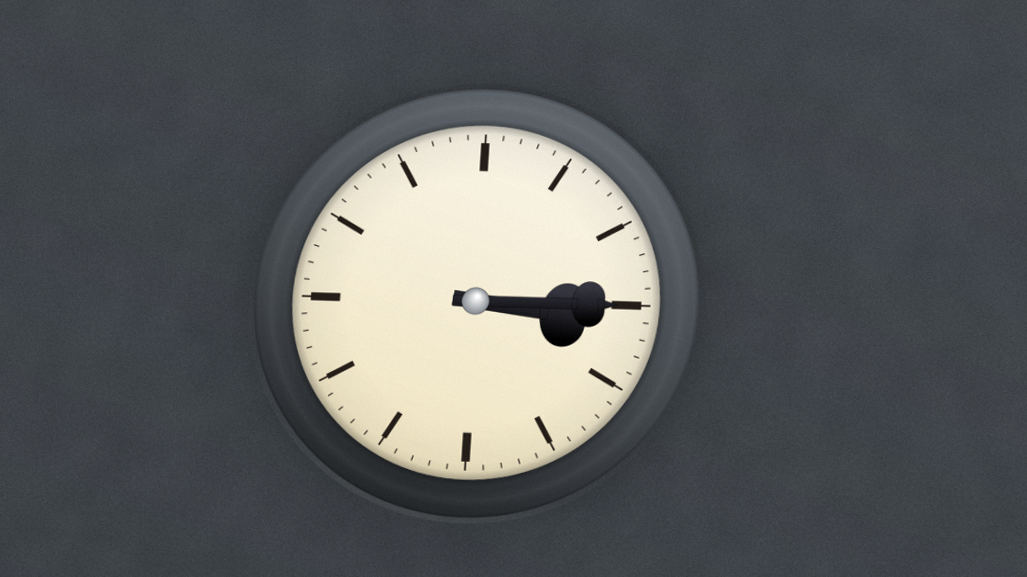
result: 3 h 15 min
